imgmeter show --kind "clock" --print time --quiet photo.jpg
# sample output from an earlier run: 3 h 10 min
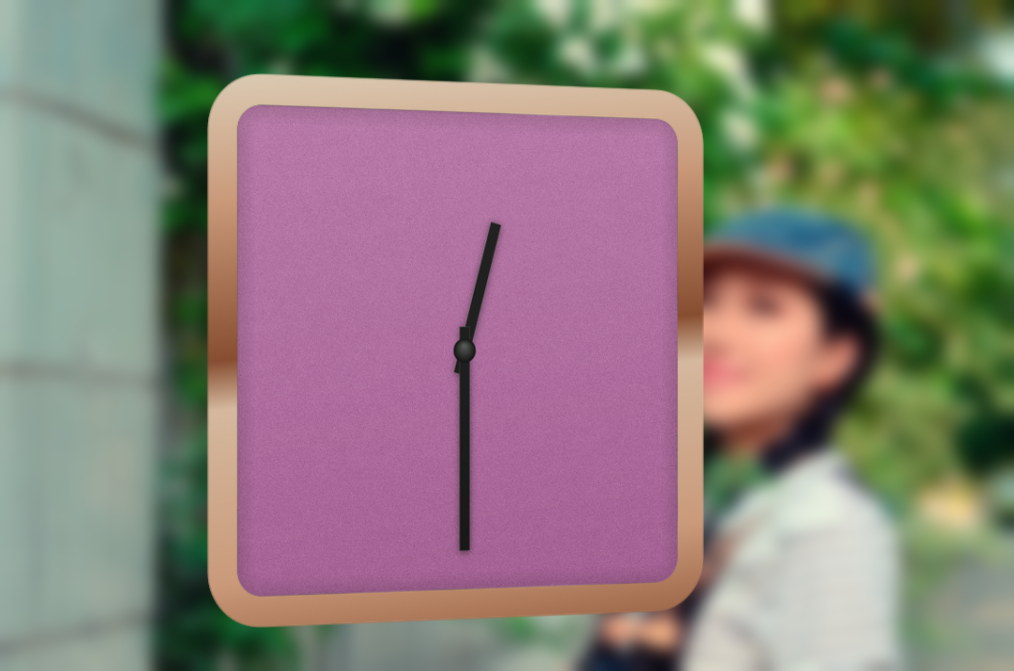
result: 12 h 30 min
